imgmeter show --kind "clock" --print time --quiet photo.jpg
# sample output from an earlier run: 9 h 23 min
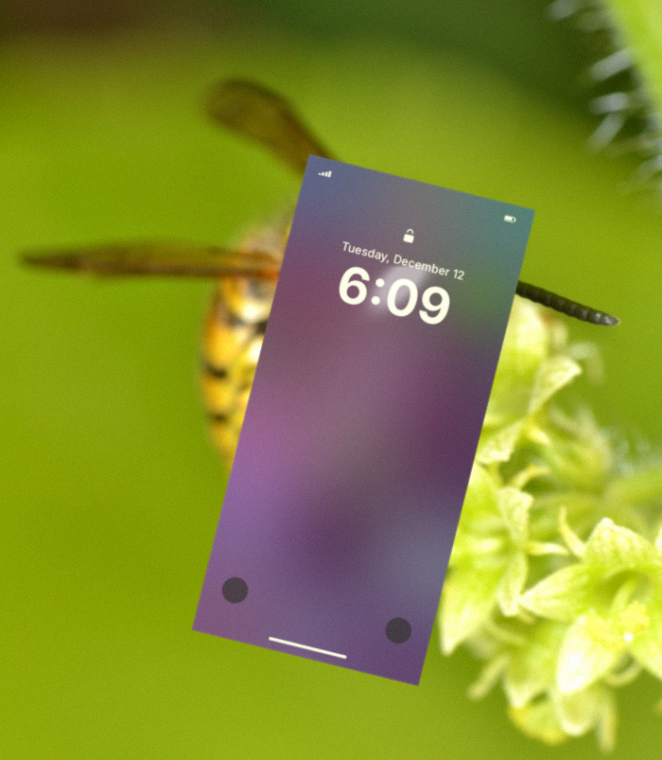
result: 6 h 09 min
